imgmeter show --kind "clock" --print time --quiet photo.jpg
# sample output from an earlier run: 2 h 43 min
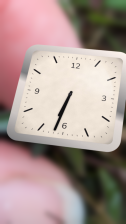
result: 6 h 32 min
